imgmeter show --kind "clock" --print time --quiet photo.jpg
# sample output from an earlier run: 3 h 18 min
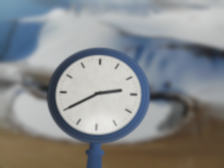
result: 2 h 40 min
